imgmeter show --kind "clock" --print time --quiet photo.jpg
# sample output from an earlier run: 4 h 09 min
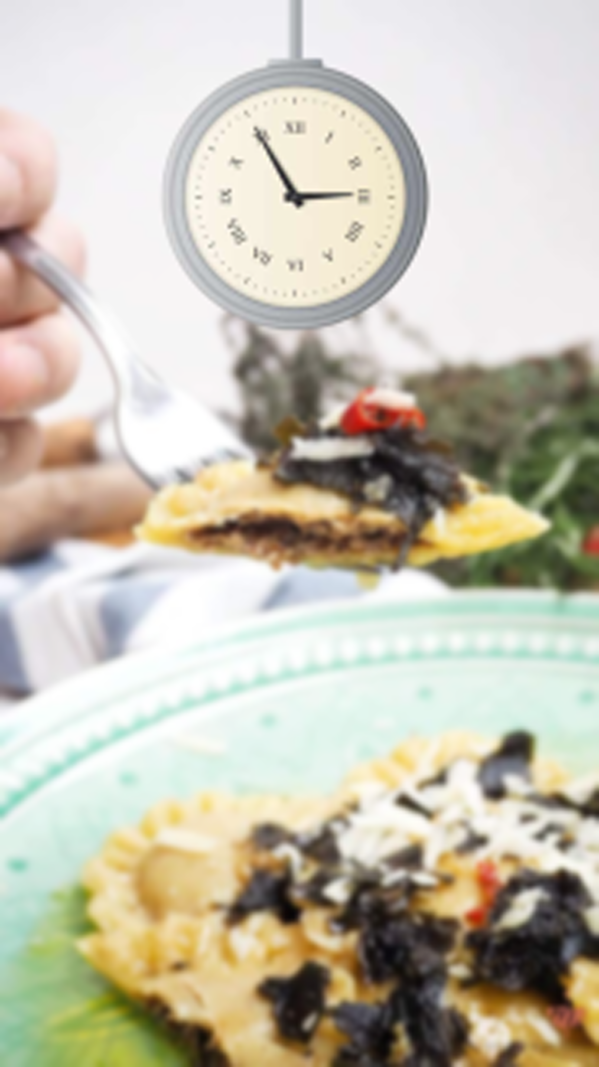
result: 2 h 55 min
